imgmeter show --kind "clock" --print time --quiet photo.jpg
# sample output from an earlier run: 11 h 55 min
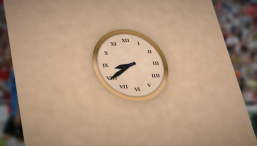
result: 8 h 40 min
